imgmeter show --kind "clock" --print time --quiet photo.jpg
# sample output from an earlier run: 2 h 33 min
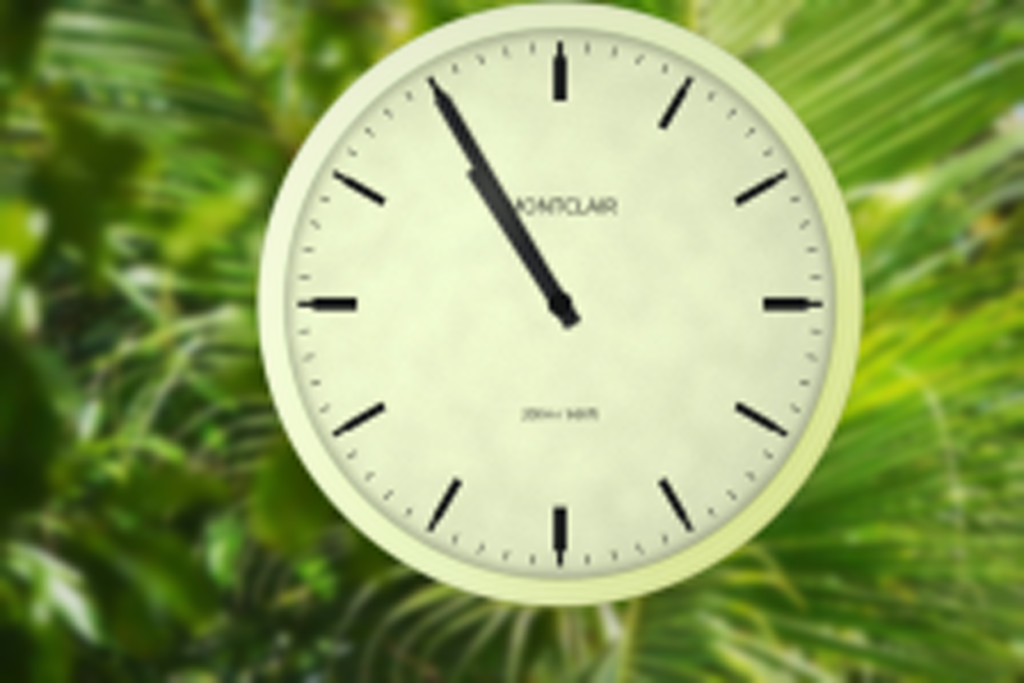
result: 10 h 55 min
